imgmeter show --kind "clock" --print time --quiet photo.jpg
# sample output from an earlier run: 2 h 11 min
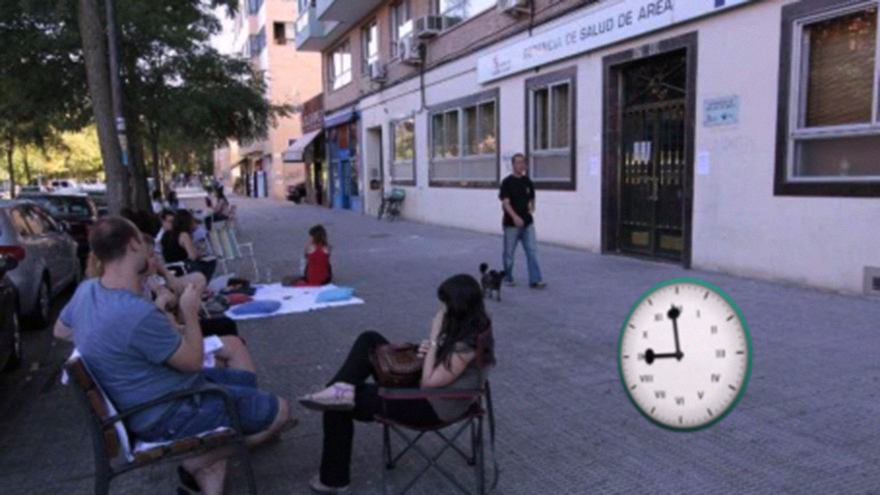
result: 8 h 59 min
